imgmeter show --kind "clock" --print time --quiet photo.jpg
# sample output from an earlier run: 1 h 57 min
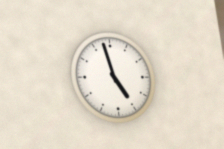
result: 4 h 58 min
